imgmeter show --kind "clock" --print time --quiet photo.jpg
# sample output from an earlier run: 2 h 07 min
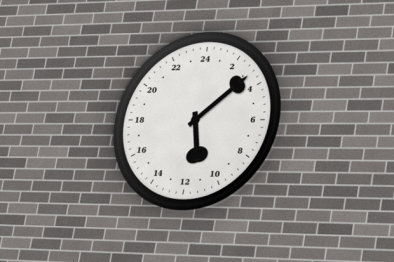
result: 11 h 08 min
